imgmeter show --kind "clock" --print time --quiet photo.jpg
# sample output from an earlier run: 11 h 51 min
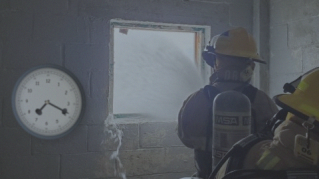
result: 7 h 19 min
